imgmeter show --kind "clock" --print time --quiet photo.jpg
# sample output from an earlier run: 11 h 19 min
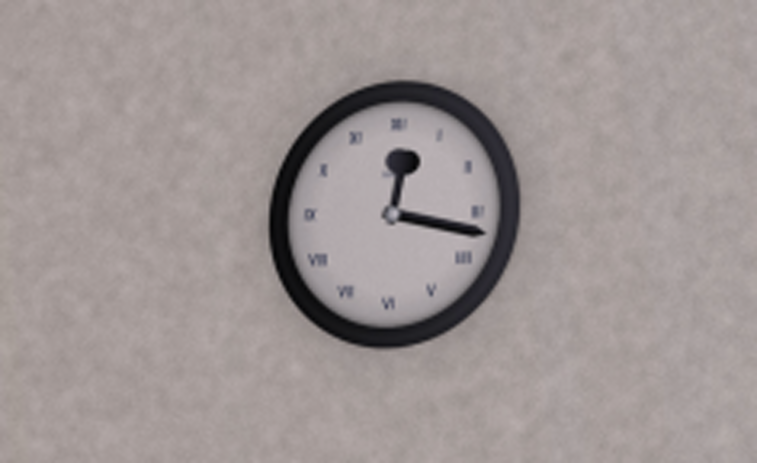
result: 12 h 17 min
